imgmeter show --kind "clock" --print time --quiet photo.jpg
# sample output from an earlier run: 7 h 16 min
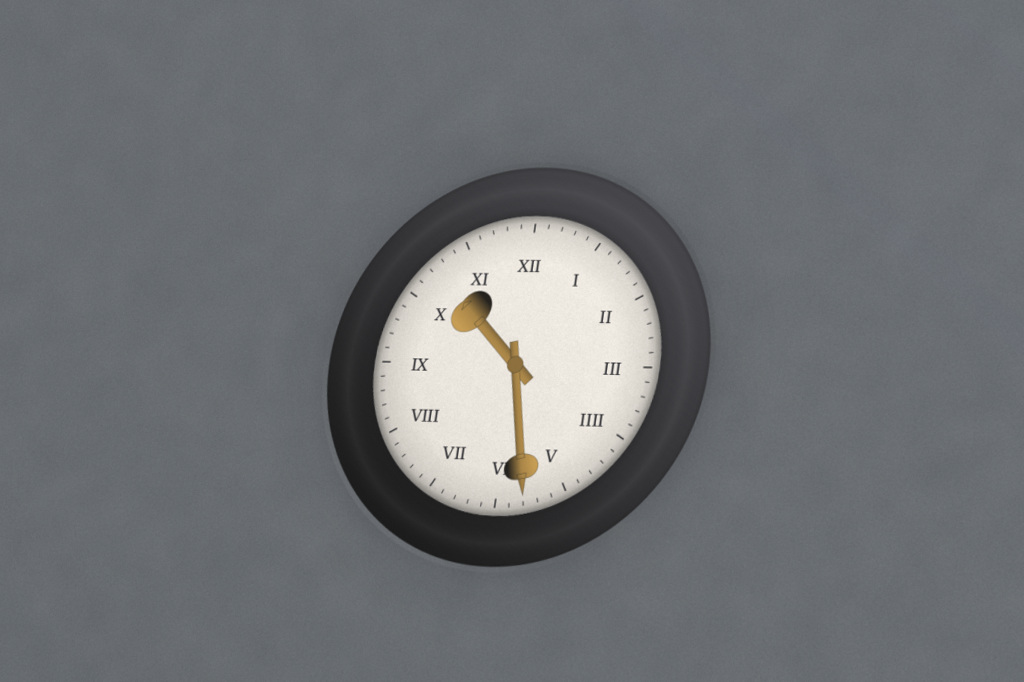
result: 10 h 28 min
